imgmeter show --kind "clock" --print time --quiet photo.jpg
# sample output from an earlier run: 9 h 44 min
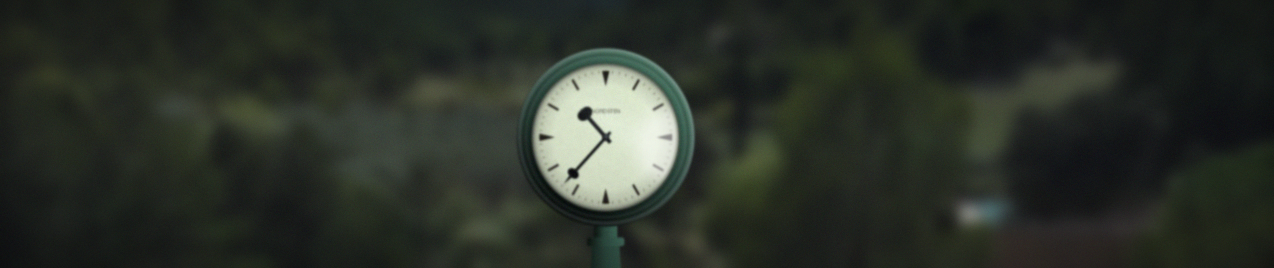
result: 10 h 37 min
